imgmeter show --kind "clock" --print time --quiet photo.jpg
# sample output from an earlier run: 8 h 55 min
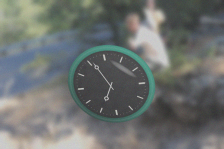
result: 6 h 56 min
